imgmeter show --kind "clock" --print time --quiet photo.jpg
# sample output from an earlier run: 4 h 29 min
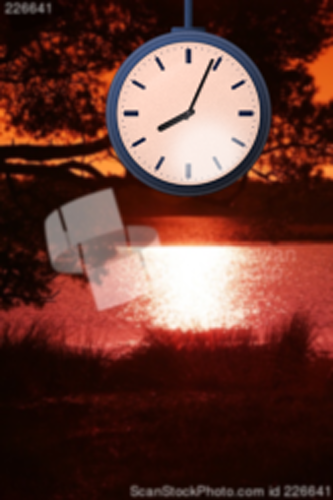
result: 8 h 04 min
